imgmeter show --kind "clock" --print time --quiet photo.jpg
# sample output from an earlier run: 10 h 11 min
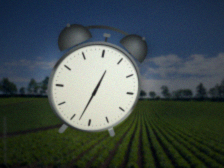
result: 12 h 33 min
